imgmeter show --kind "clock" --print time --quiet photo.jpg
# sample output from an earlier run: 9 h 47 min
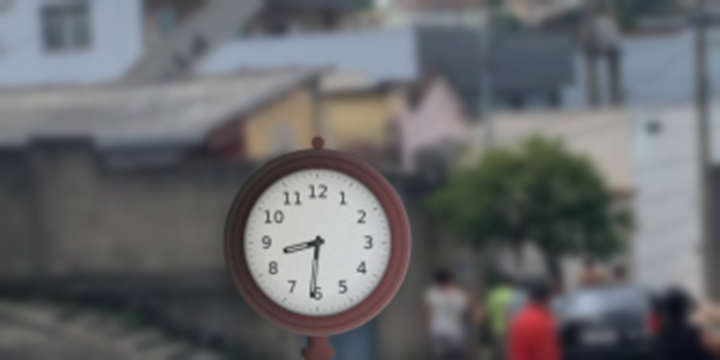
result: 8 h 31 min
